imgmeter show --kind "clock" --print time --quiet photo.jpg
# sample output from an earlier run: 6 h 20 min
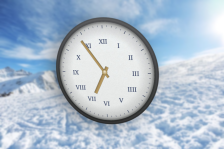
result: 6 h 54 min
